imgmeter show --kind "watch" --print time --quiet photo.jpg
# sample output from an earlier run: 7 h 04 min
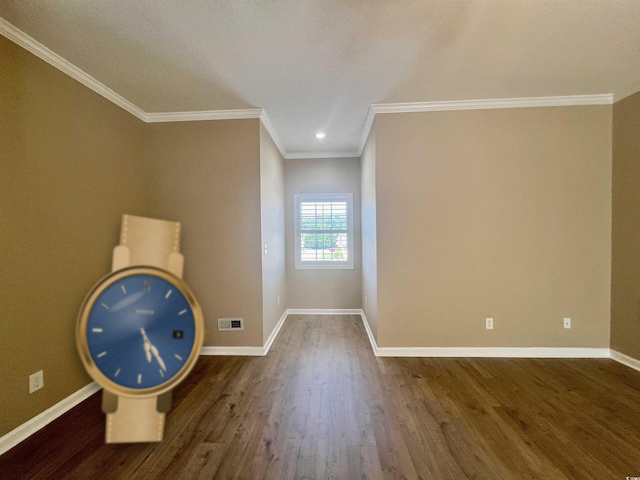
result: 5 h 24 min
